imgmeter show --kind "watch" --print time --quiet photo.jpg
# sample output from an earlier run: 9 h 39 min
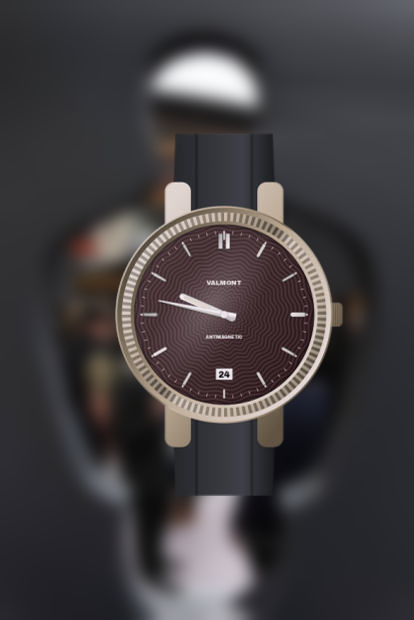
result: 9 h 47 min
